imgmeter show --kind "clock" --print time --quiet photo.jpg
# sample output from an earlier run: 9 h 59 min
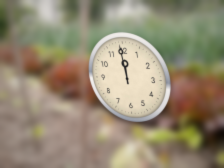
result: 11 h 59 min
